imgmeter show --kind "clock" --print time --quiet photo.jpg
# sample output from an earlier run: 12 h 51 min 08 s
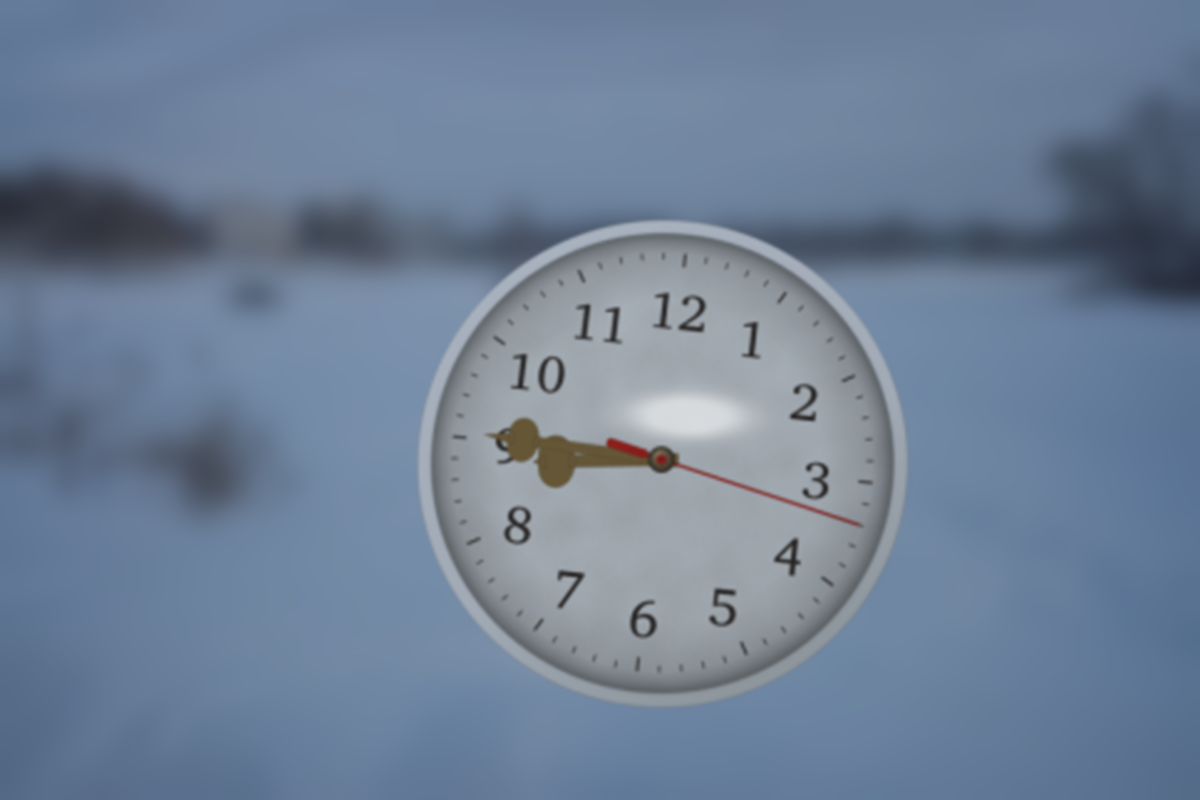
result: 8 h 45 min 17 s
